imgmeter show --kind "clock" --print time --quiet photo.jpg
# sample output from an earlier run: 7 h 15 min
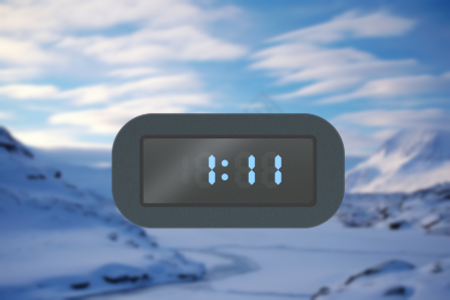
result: 1 h 11 min
